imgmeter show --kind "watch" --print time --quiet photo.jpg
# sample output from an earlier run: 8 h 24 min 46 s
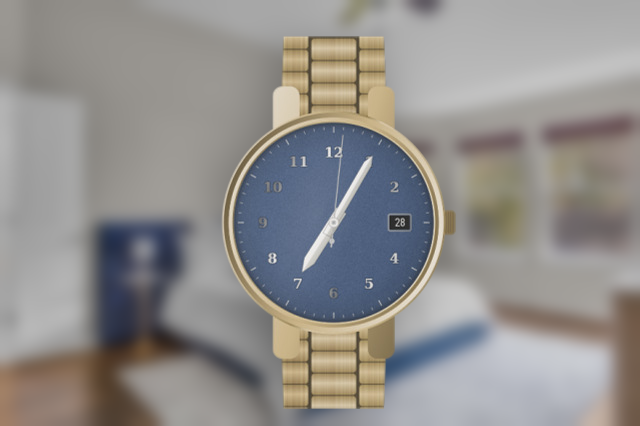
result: 7 h 05 min 01 s
